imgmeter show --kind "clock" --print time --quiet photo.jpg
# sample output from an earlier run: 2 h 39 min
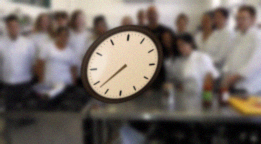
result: 7 h 38 min
